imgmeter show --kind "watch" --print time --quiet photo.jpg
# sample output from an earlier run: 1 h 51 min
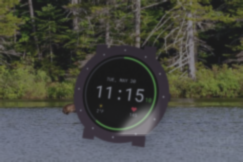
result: 11 h 15 min
